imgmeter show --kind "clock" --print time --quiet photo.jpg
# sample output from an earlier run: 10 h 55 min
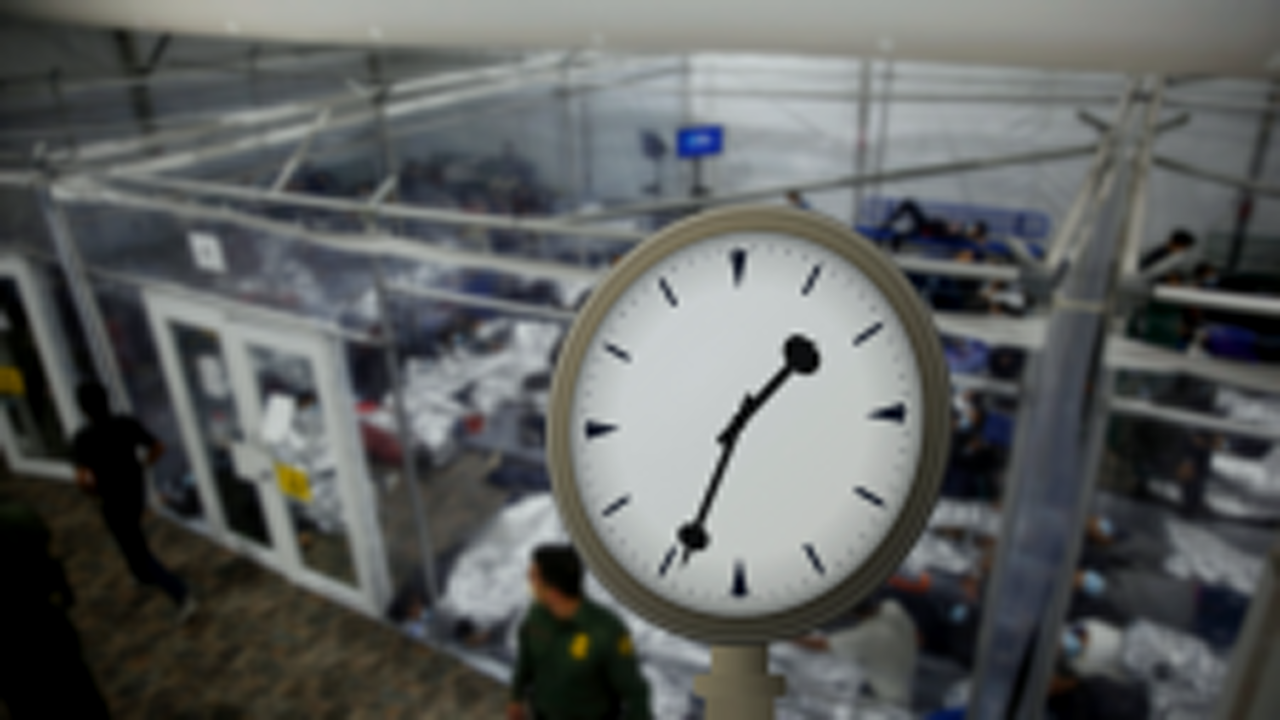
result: 1 h 34 min
